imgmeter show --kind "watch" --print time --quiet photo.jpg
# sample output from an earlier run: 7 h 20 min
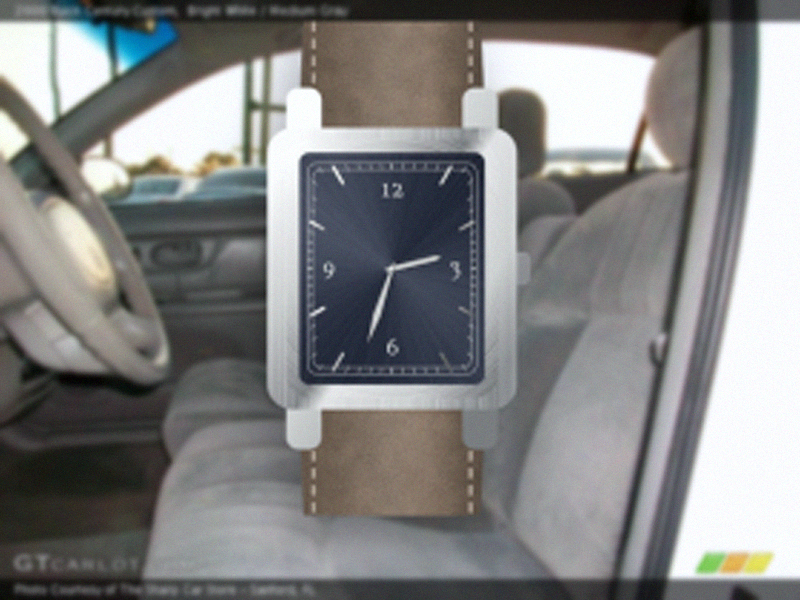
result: 2 h 33 min
